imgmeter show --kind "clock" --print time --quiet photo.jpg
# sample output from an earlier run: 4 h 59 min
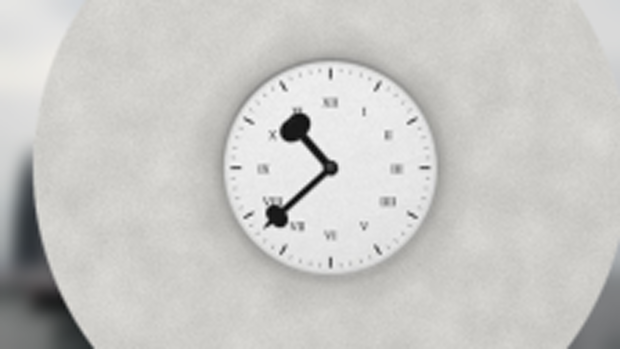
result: 10 h 38 min
